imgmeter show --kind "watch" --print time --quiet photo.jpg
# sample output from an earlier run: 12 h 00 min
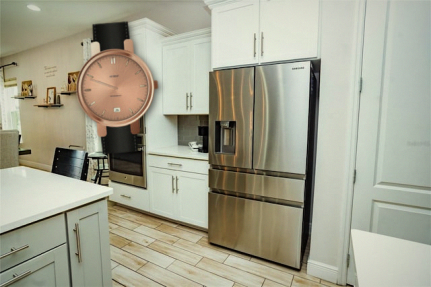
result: 9 h 49 min
